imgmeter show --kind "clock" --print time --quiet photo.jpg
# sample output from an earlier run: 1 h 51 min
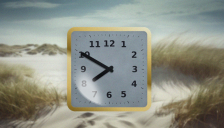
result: 7 h 50 min
